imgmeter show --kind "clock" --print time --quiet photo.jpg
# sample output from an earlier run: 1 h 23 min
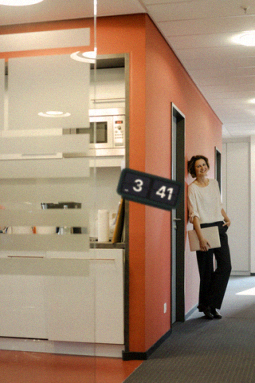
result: 3 h 41 min
